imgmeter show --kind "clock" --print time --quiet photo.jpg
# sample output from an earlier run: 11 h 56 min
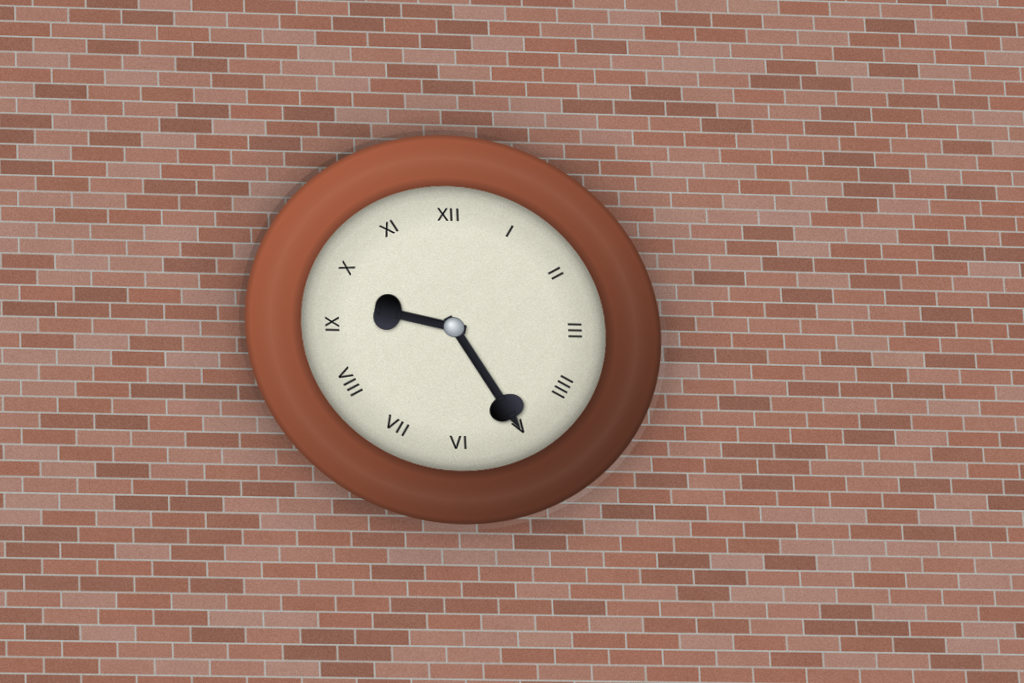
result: 9 h 25 min
